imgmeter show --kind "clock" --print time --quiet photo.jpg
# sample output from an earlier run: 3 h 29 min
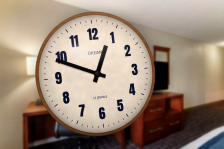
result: 12 h 49 min
